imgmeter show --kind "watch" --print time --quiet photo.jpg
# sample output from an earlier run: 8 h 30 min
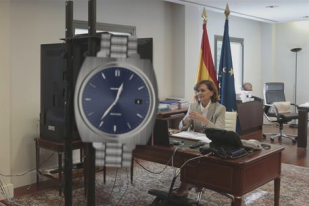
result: 12 h 36 min
